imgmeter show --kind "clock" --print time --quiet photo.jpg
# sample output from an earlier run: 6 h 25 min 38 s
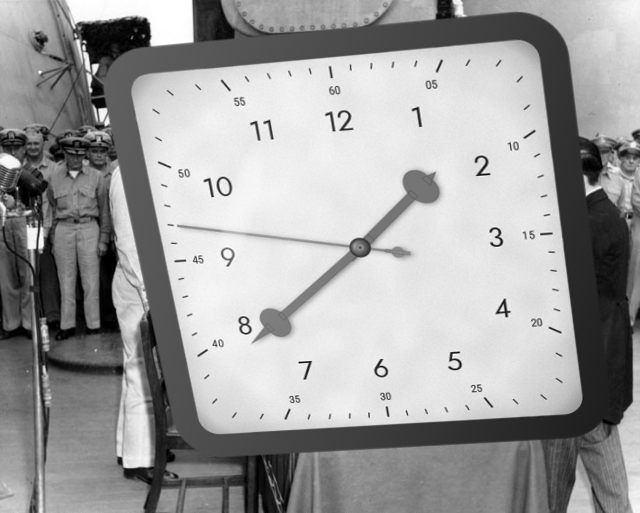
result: 1 h 38 min 47 s
